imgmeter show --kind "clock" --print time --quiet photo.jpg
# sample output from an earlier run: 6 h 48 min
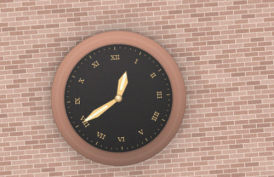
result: 12 h 40 min
